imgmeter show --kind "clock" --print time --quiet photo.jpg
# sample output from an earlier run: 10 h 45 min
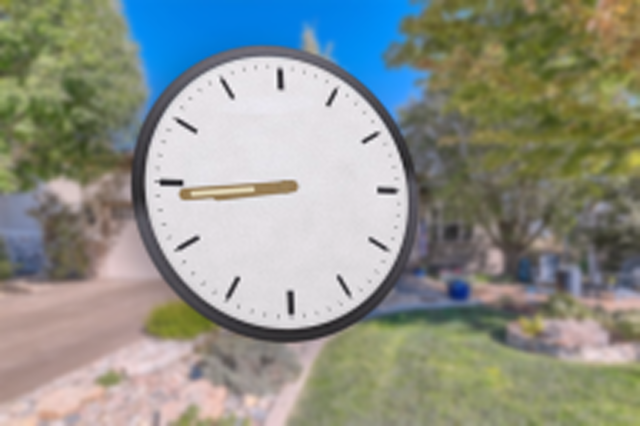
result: 8 h 44 min
